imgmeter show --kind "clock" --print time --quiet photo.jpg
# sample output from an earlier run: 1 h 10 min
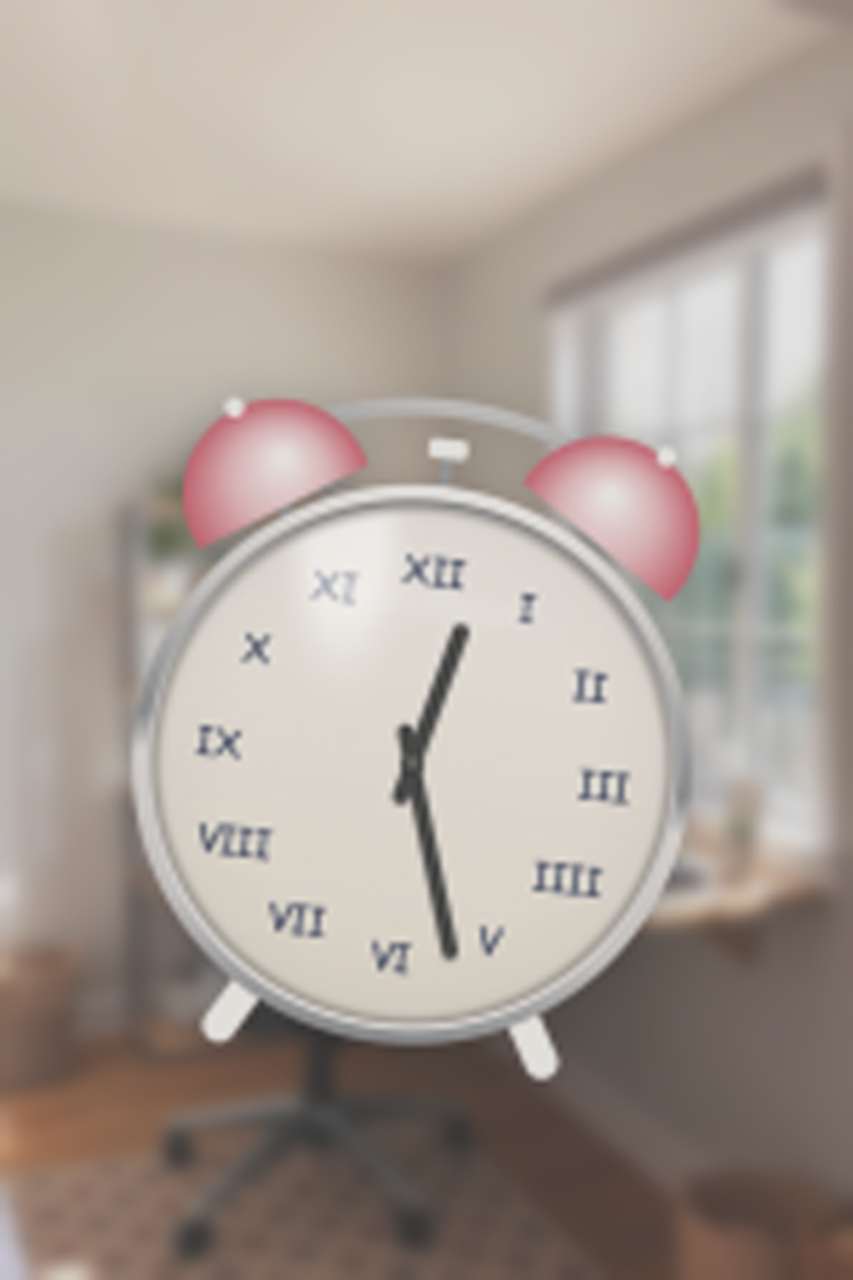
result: 12 h 27 min
